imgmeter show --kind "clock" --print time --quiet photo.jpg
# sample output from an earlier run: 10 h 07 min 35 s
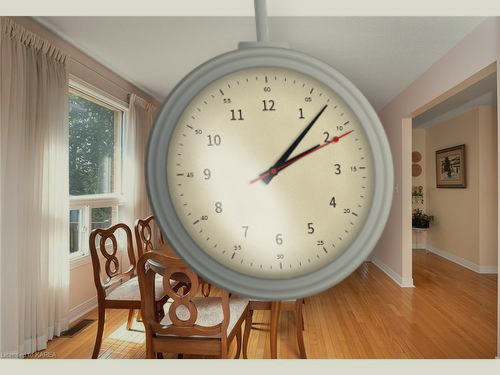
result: 2 h 07 min 11 s
